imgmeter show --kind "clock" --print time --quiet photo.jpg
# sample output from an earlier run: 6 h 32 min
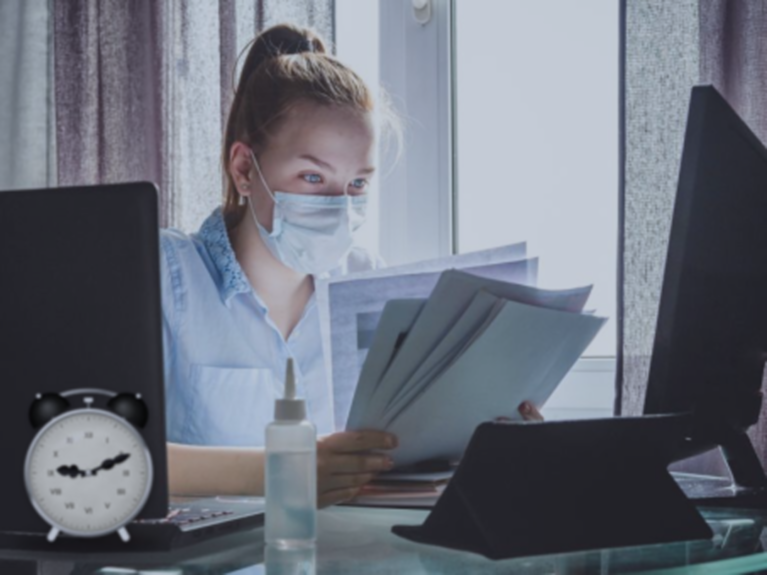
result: 9 h 11 min
